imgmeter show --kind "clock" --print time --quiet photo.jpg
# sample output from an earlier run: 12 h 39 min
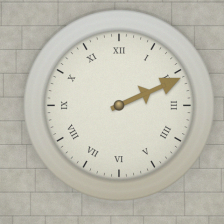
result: 2 h 11 min
